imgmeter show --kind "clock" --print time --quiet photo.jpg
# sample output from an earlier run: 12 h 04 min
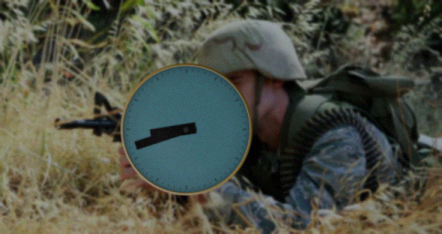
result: 8 h 42 min
